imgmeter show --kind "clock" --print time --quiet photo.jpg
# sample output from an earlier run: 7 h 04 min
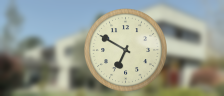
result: 6 h 50 min
